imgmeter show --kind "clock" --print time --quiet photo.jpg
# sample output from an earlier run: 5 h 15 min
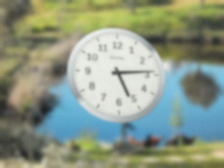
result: 5 h 14 min
